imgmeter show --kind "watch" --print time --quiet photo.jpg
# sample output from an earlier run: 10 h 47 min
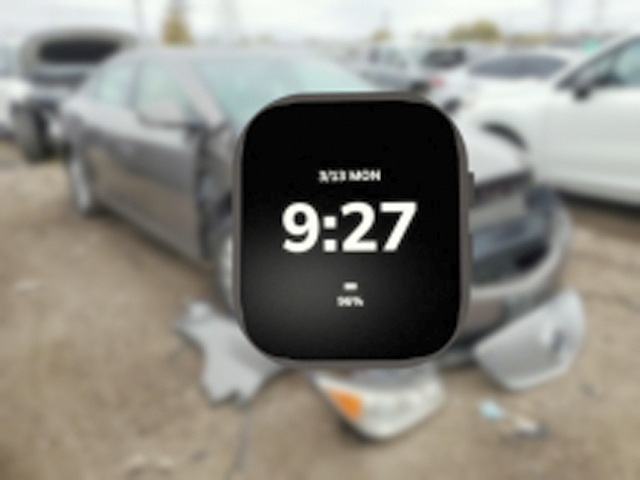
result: 9 h 27 min
